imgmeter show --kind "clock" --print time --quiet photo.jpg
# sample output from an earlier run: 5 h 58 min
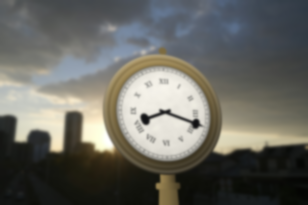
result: 8 h 18 min
